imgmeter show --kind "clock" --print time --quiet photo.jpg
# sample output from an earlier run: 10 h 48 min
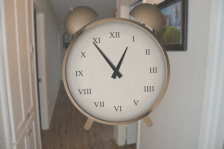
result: 12 h 54 min
